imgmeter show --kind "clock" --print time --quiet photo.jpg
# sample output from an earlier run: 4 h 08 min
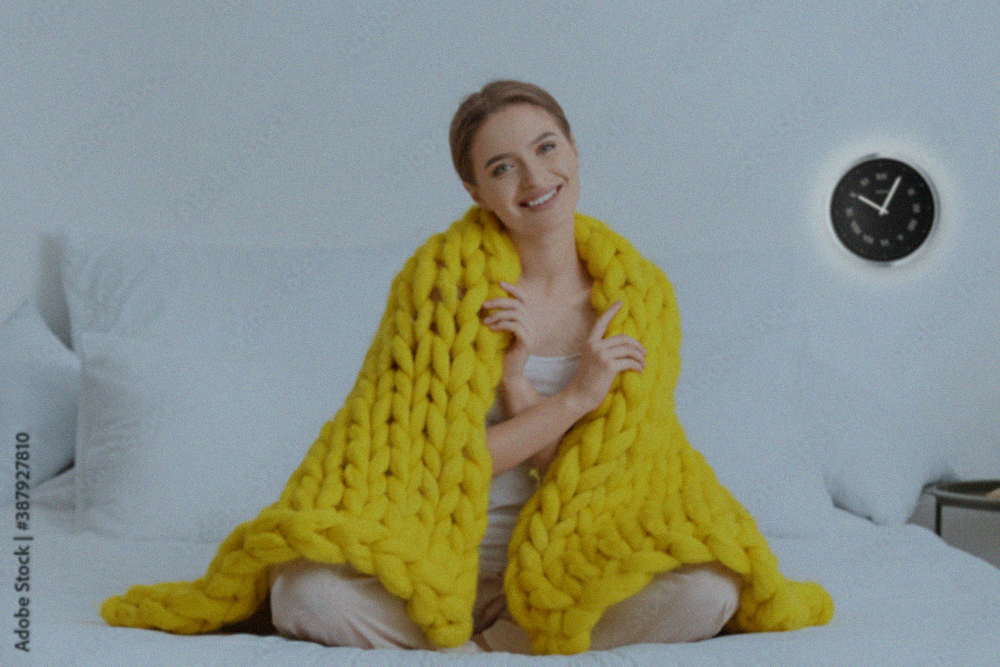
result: 10 h 05 min
